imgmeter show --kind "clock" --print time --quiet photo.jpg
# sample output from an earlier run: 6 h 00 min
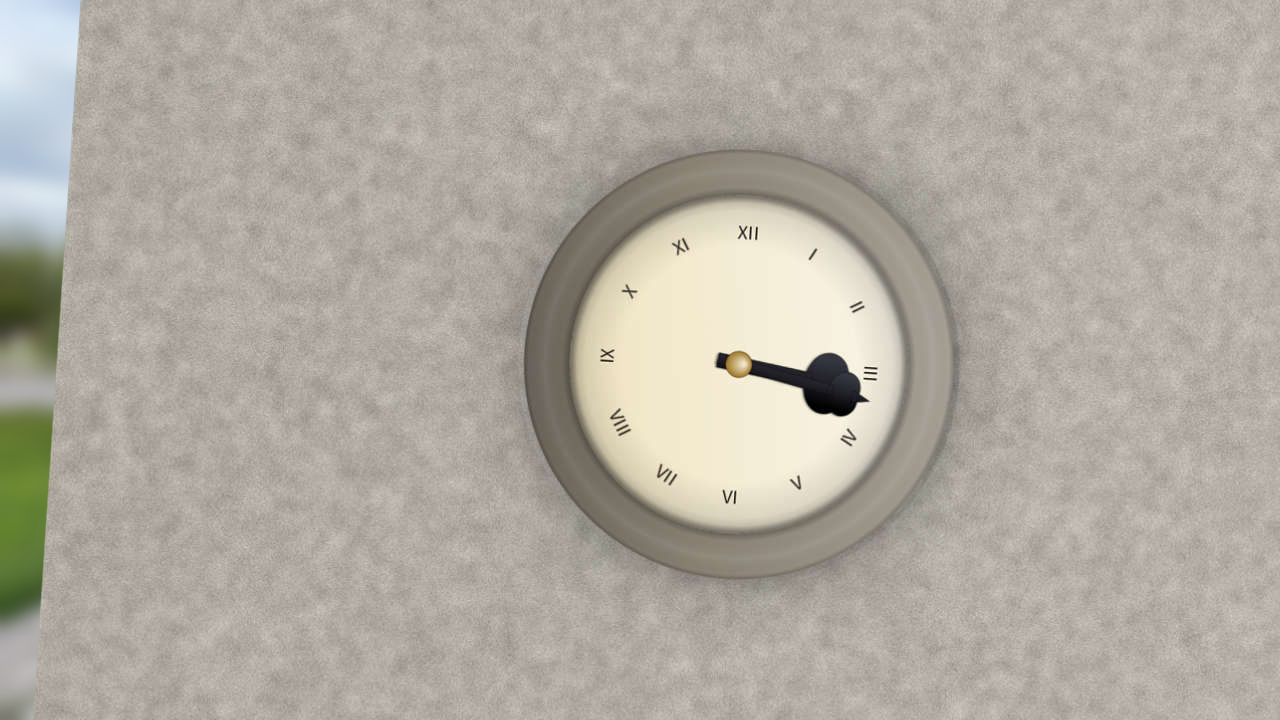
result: 3 h 17 min
